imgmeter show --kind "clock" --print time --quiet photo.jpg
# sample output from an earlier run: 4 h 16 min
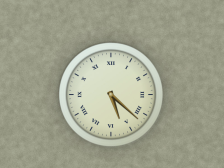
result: 5 h 22 min
